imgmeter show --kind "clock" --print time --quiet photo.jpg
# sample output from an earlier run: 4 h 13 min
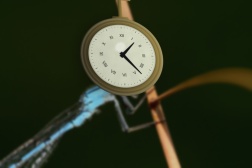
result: 1 h 23 min
